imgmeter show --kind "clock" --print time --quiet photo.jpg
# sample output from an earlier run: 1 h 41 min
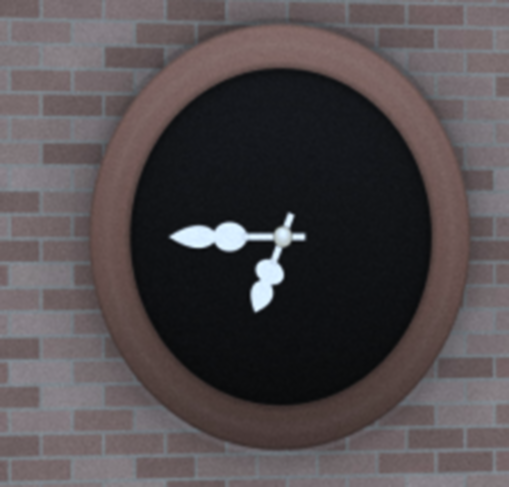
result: 6 h 45 min
